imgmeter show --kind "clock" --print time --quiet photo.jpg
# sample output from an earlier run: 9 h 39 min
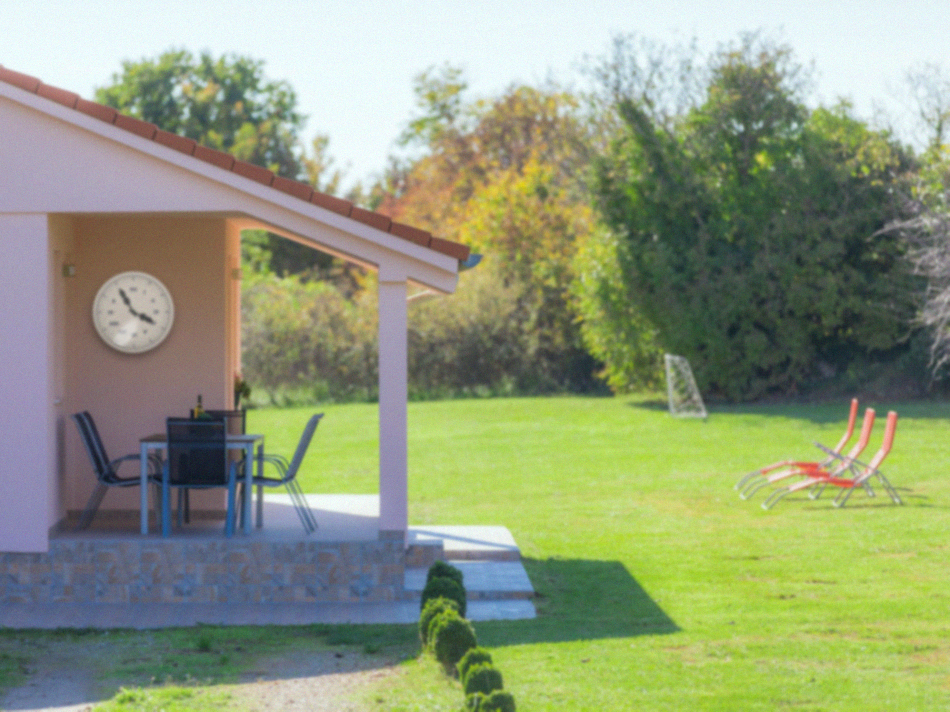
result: 3 h 55 min
